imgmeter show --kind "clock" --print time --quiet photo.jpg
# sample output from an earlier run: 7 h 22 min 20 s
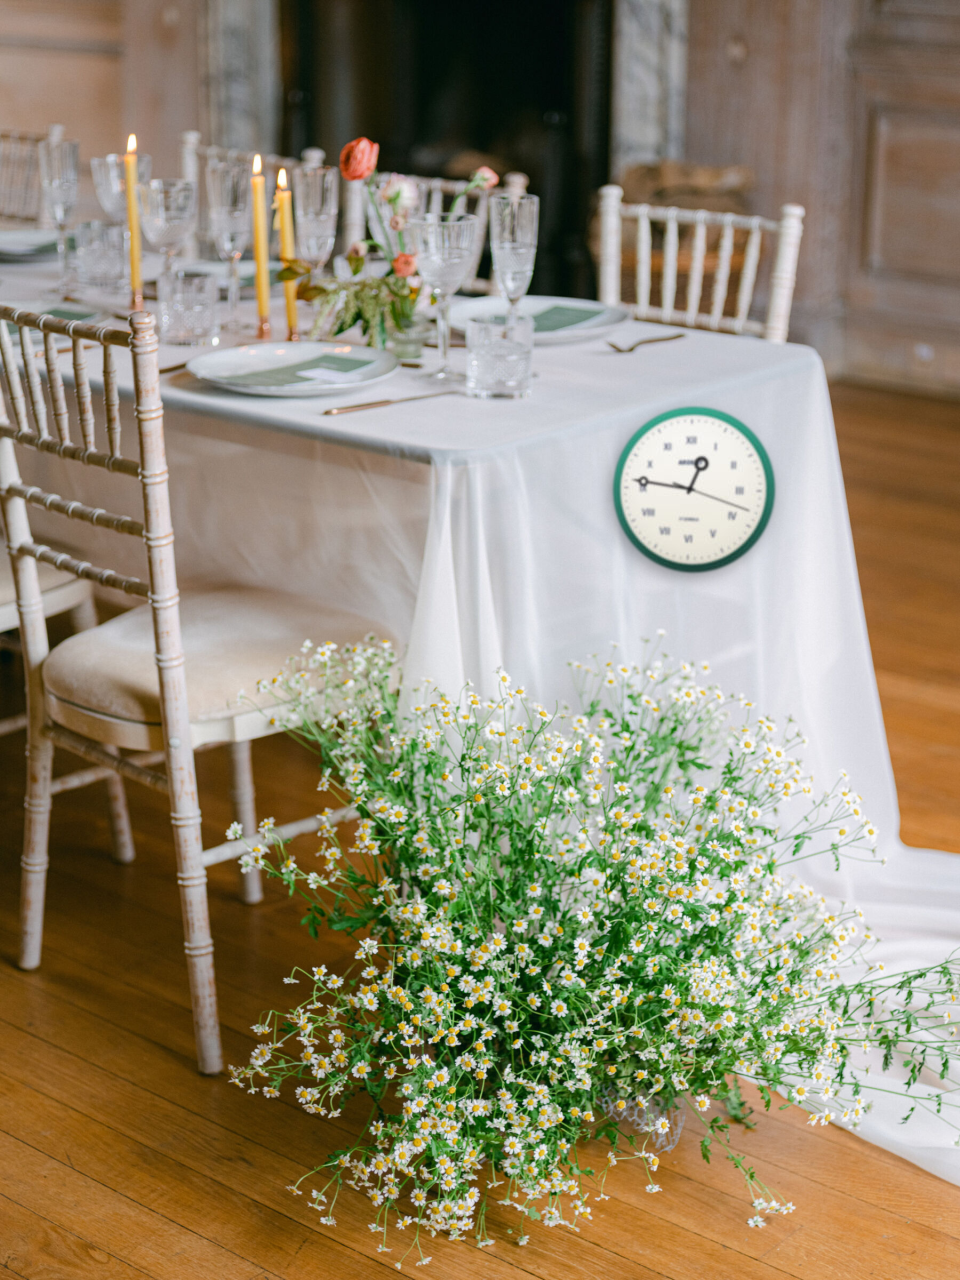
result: 12 h 46 min 18 s
